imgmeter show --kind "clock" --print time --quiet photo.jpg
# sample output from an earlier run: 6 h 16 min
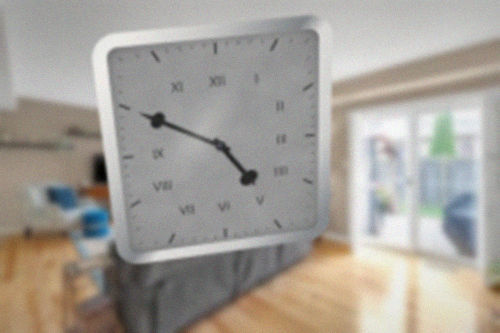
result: 4 h 50 min
